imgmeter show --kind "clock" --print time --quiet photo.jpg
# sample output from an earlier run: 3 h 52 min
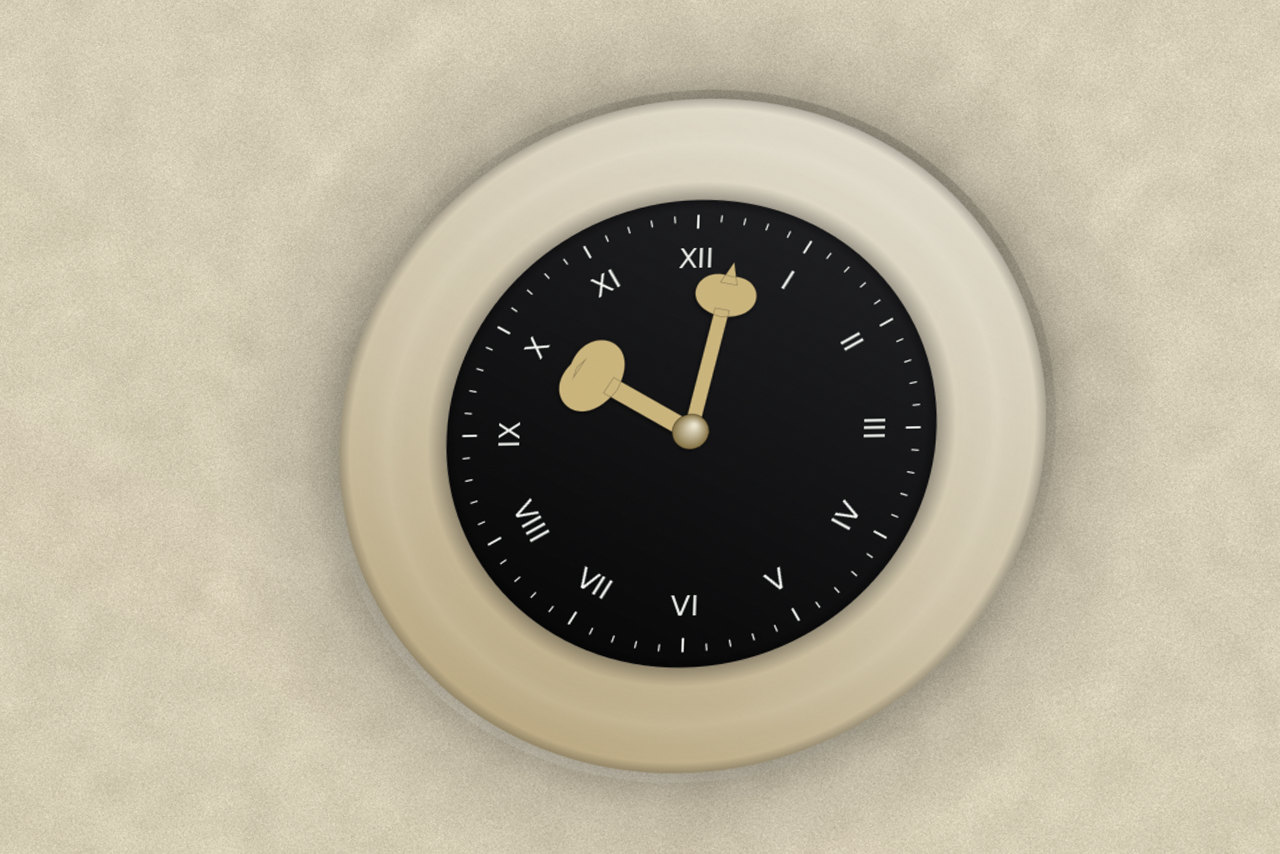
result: 10 h 02 min
